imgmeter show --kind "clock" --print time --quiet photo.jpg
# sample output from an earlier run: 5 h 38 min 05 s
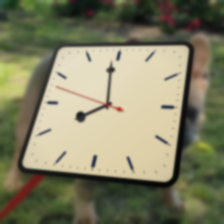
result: 7 h 58 min 48 s
